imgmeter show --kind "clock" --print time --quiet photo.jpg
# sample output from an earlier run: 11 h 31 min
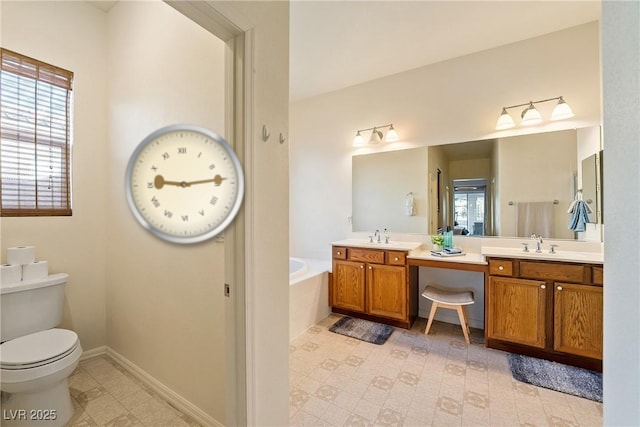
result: 9 h 14 min
